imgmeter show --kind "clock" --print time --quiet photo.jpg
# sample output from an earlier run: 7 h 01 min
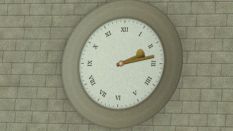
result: 2 h 13 min
